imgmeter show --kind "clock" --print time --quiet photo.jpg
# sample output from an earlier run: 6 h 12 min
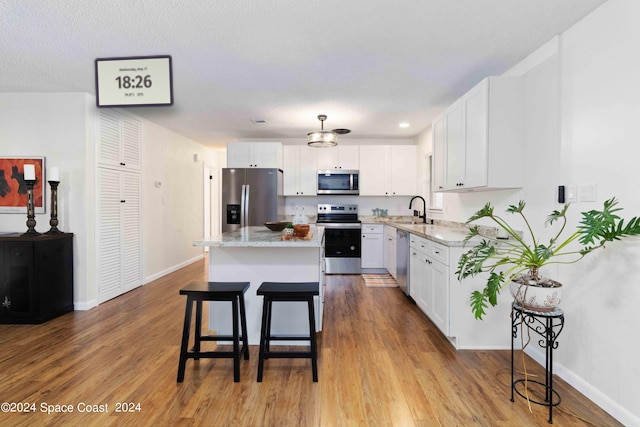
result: 18 h 26 min
